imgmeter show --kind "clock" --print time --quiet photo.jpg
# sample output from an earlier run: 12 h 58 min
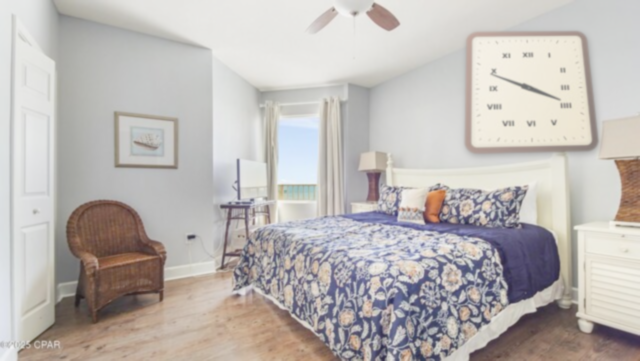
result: 3 h 49 min
